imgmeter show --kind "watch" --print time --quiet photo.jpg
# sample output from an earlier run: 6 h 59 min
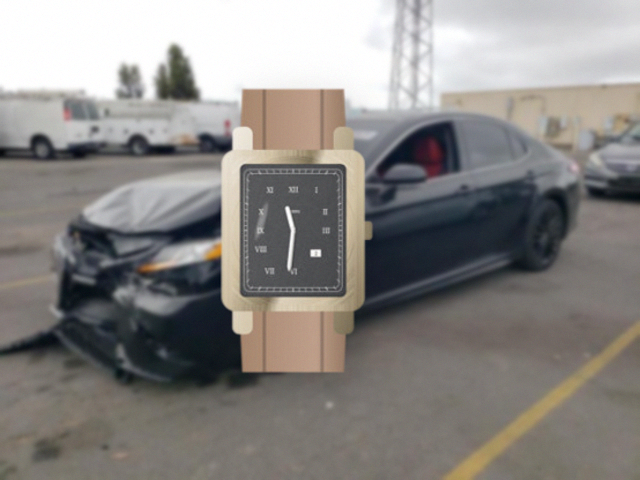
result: 11 h 31 min
